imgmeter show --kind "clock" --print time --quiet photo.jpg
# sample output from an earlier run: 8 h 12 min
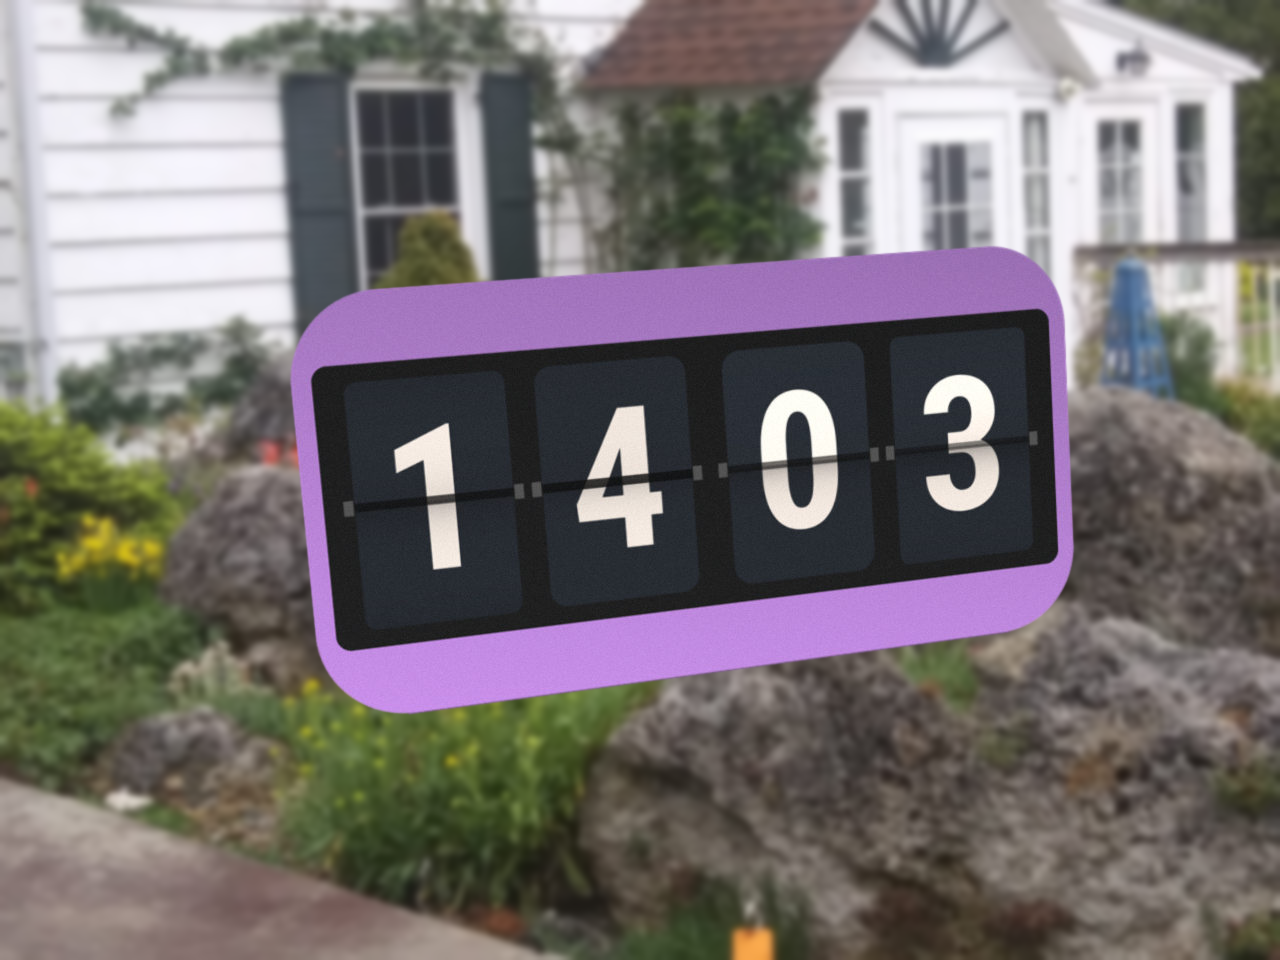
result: 14 h 03 min
